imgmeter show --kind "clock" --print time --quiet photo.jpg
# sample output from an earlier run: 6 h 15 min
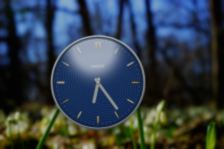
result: 6 h 24 min
